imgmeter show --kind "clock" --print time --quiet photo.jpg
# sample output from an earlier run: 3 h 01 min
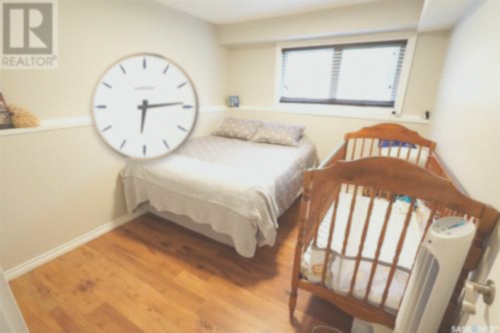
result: 6 h 14 min
